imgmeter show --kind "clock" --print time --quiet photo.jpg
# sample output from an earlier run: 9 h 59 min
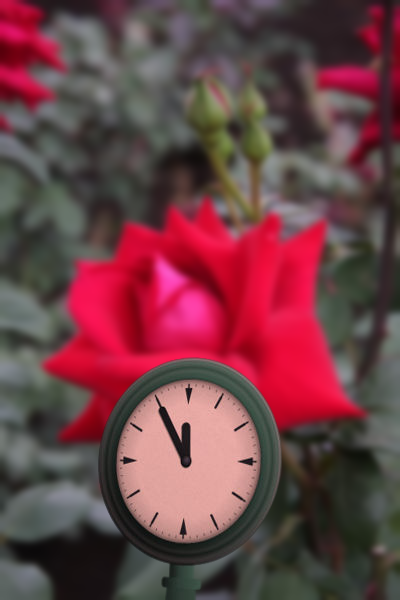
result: 11 h 55 min
